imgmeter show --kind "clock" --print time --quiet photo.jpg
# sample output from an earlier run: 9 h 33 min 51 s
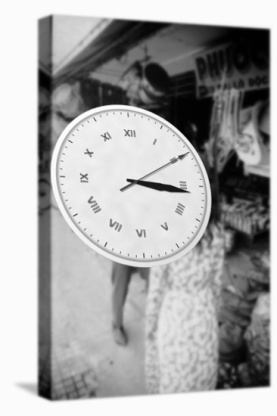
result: 3 h 16 min 10 s
